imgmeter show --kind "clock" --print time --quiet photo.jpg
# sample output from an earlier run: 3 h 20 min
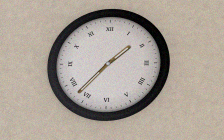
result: 1 h 37 min
